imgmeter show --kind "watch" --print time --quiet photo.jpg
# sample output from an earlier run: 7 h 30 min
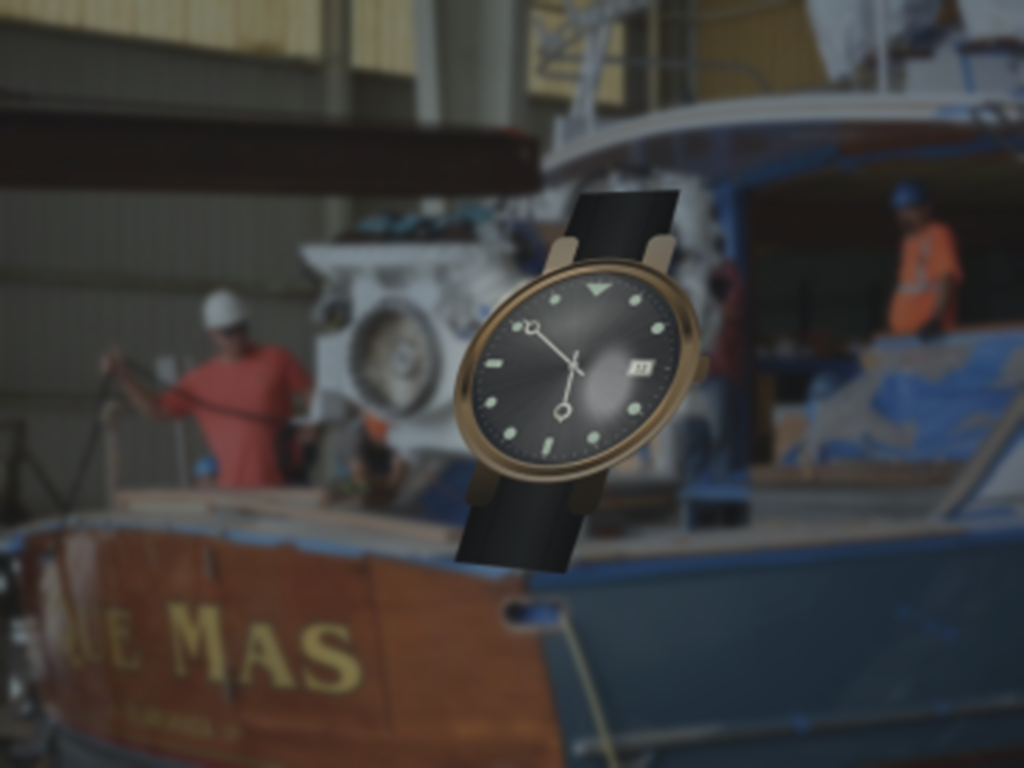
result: 5 h 51 min
